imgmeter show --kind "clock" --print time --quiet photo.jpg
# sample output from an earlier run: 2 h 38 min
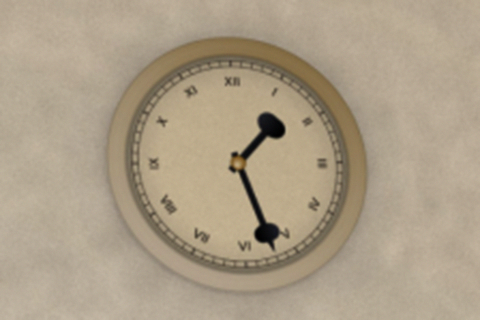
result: 1 h 27 min
